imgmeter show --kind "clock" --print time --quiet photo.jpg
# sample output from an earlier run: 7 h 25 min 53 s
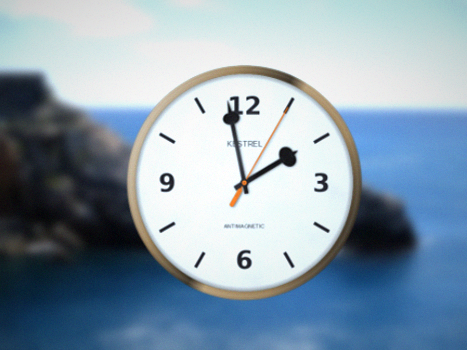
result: 1 h 58 min 05 s
